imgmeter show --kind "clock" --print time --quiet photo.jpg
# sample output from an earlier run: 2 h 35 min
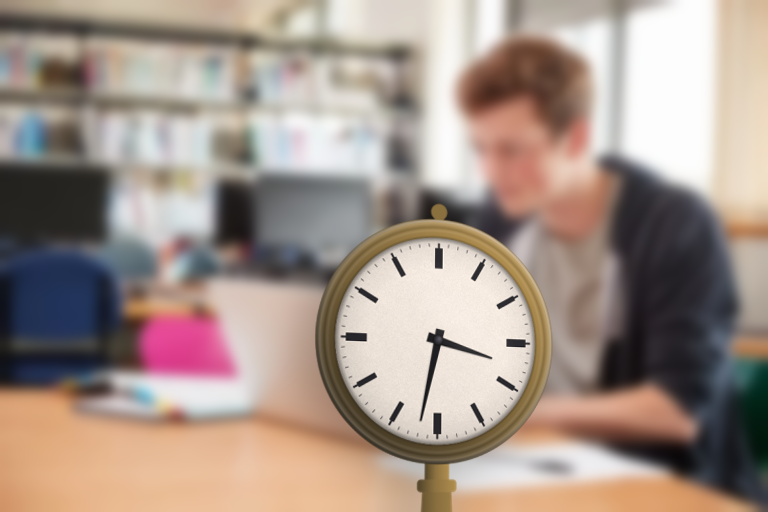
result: 3 h 32 min
